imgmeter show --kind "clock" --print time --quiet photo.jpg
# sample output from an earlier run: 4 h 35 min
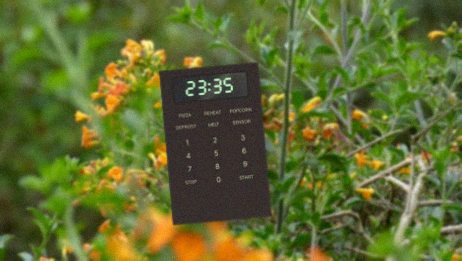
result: 23 h 35 min
